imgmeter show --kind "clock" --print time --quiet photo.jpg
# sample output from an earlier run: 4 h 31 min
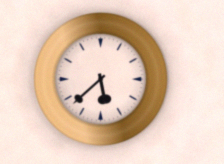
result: 5 h 38 min
